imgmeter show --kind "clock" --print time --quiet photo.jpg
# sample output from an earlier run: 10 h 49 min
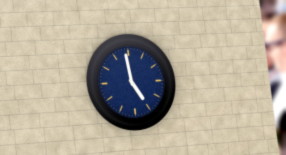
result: 4 h 59 min
